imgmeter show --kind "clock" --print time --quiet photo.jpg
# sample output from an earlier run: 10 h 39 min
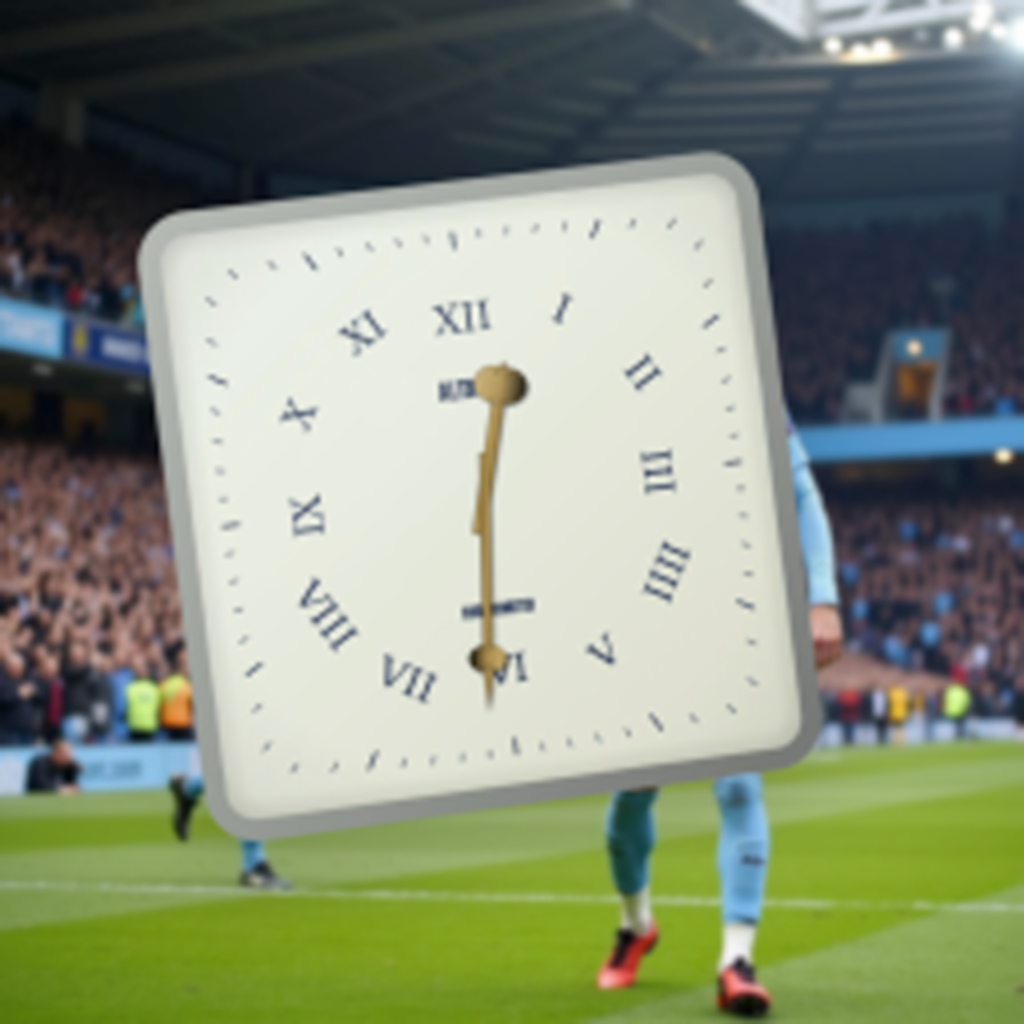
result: 12 h 31 min
